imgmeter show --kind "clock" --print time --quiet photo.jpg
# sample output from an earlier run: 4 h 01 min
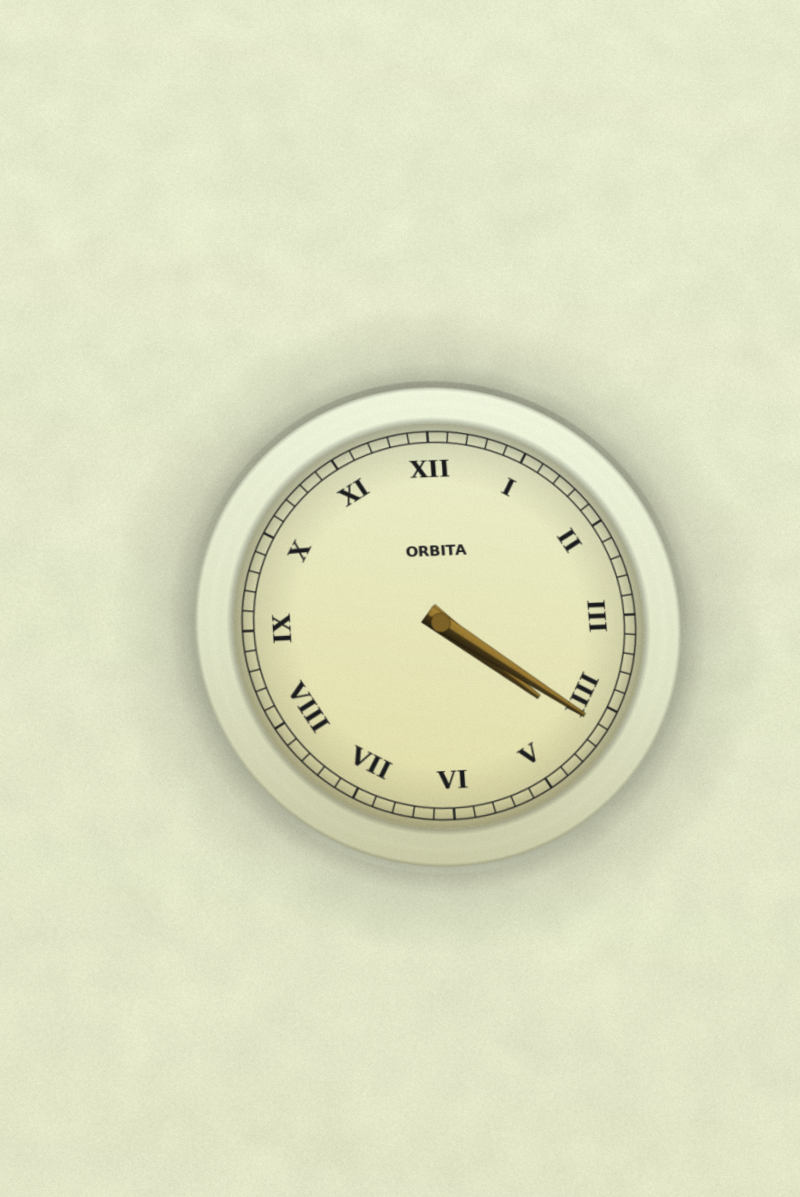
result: 4 h 21 min
